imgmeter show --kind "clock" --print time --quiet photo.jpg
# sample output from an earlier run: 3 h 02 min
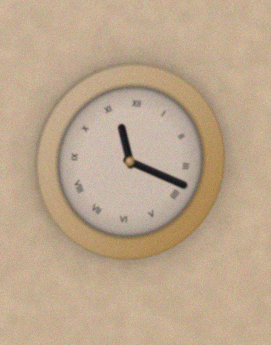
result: 11 h 18 min
